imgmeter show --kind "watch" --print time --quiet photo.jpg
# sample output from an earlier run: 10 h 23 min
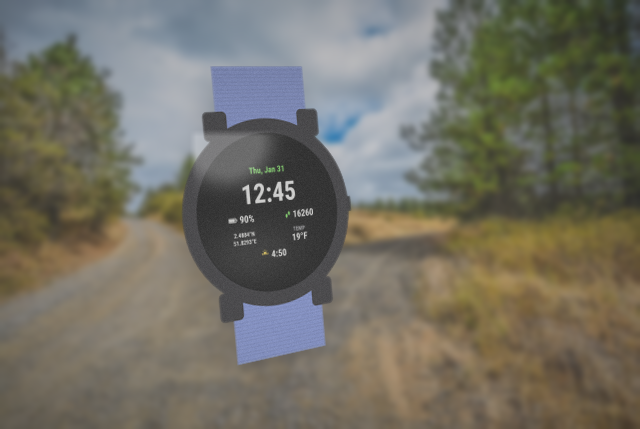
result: 12 h 45 min
